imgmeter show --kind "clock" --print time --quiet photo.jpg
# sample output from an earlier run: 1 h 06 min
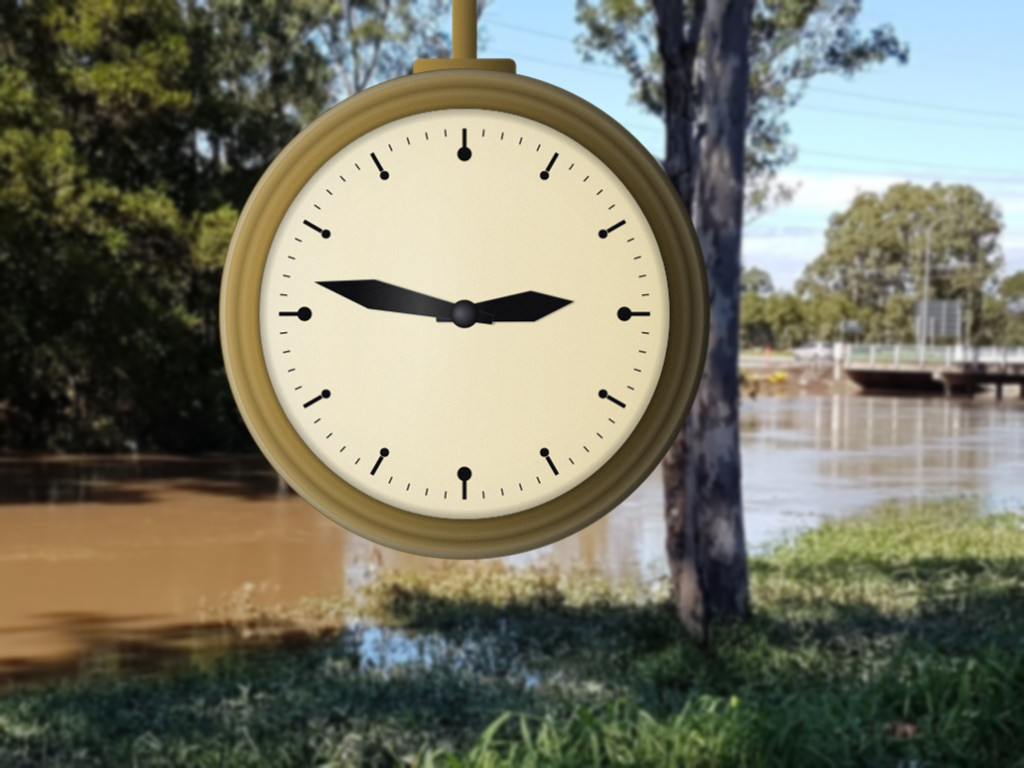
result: 2 h 47 min
